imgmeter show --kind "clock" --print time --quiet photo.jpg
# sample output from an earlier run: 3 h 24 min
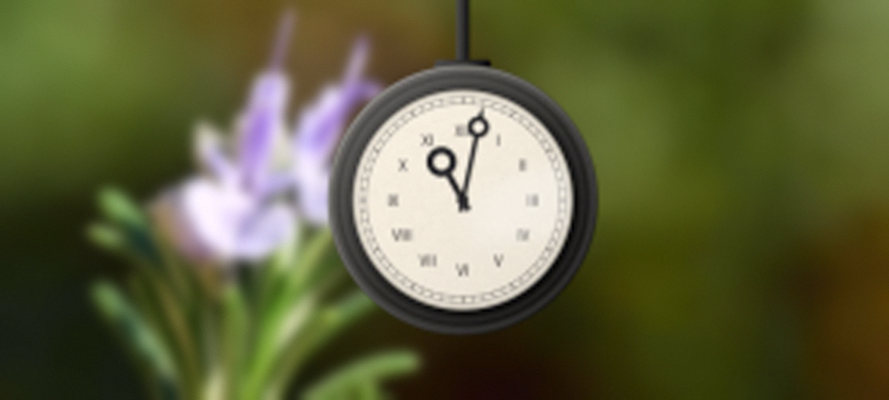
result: 11 h 02 min
